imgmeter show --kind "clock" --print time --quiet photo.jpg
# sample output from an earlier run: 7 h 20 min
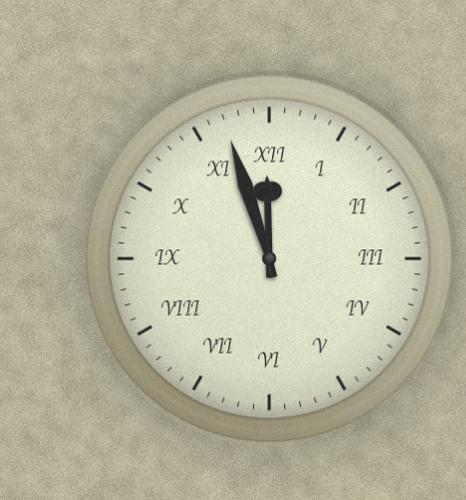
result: 11 h 57 min
